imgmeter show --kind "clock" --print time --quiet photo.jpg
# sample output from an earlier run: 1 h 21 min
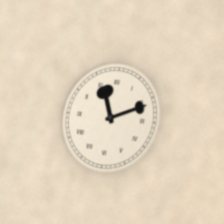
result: 11 h 11 min
